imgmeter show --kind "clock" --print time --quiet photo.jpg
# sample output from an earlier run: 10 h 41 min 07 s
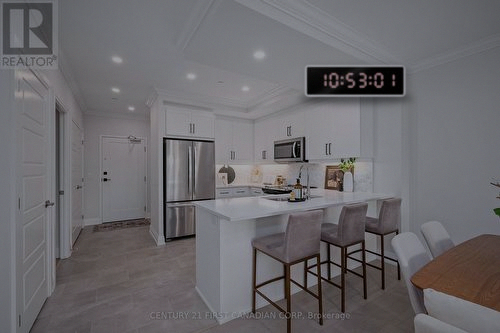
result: 10 h 53 min 01 s
